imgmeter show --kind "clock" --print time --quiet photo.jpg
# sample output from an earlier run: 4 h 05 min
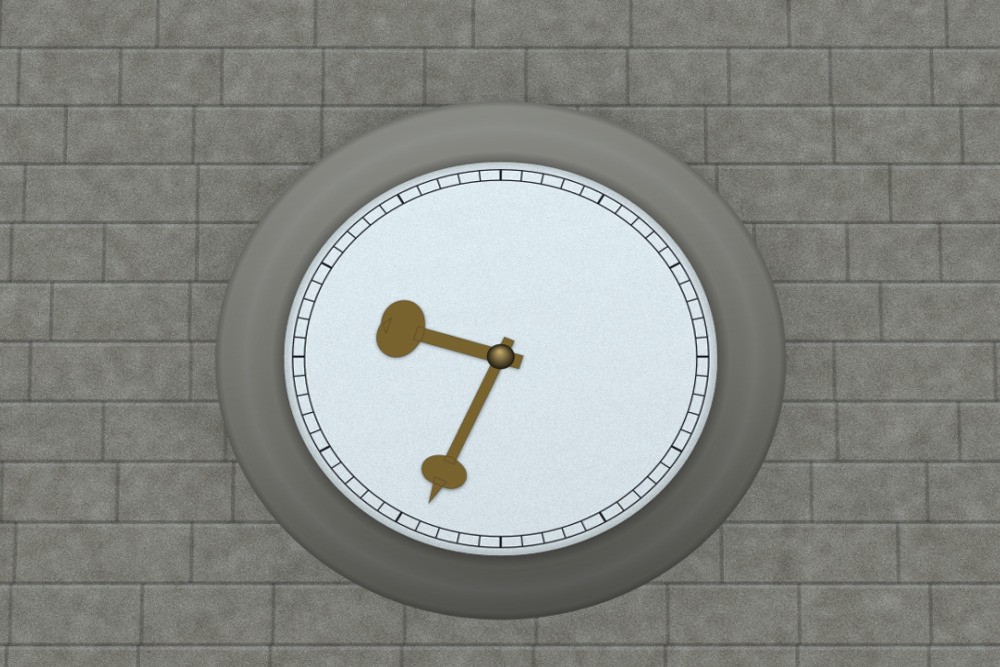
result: 9 h 34 min
